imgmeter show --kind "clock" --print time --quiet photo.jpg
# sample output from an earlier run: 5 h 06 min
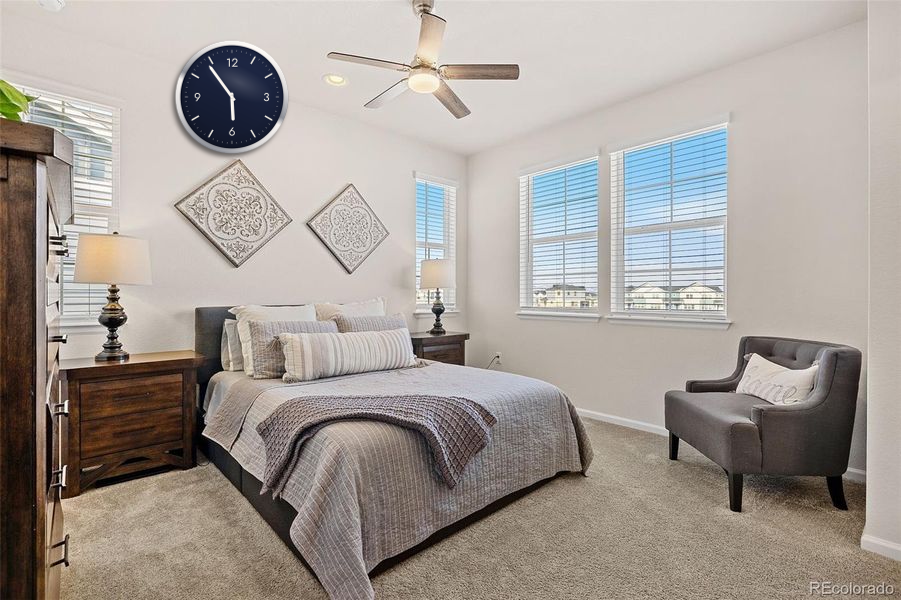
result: 5 h 54 min
